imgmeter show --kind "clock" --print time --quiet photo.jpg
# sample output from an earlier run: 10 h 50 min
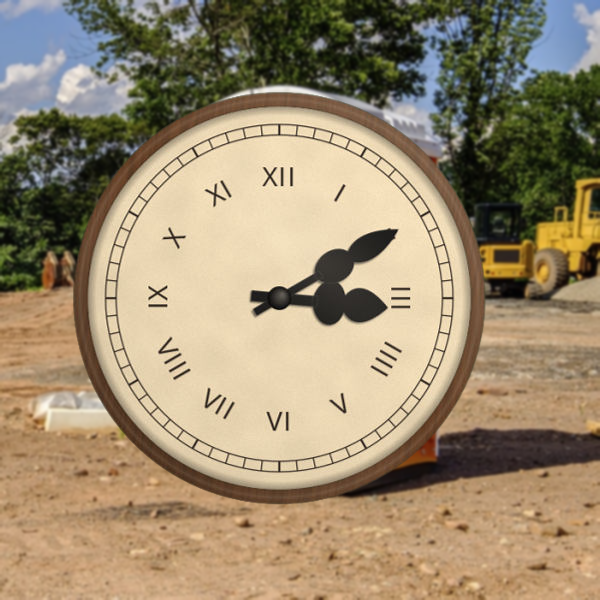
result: 3 h 10 min
